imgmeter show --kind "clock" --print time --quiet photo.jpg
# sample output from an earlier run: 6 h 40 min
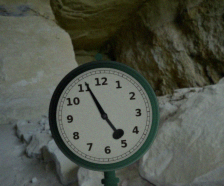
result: 4 h 56 min
